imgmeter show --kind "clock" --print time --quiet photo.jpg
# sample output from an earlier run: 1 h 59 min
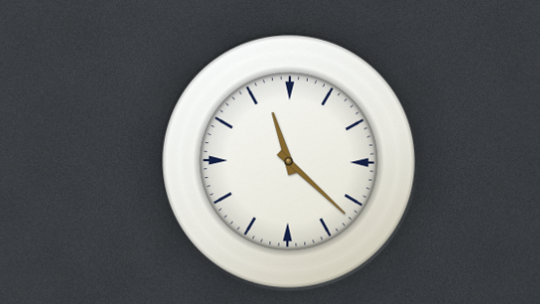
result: 11 h 22 min
